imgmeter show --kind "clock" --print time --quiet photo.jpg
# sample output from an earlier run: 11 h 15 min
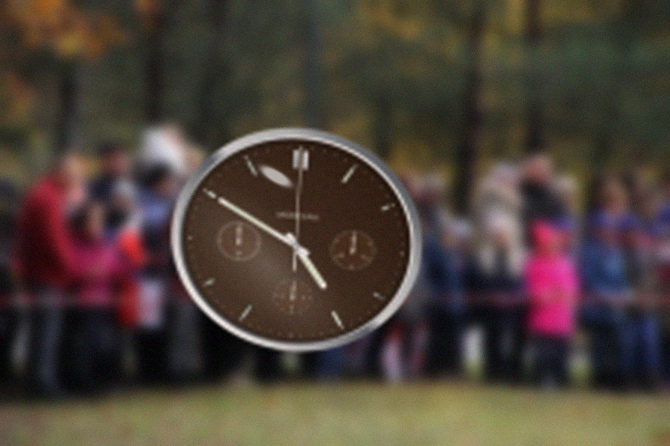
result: 4 h 50 min
